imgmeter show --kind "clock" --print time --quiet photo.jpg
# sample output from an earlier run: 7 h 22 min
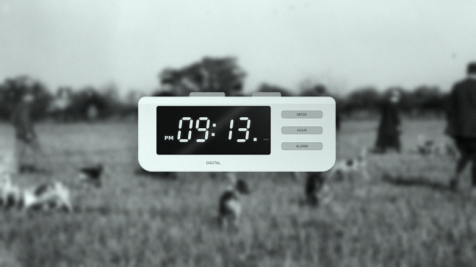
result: 9 h 13 min
